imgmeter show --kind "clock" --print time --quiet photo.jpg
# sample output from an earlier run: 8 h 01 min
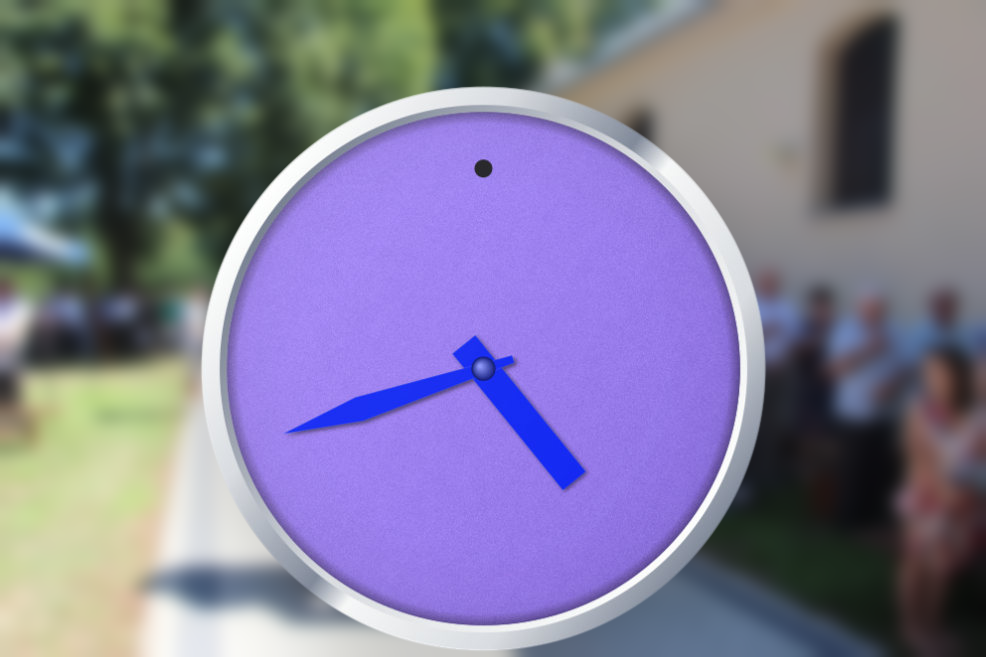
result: 4 h 42 min
